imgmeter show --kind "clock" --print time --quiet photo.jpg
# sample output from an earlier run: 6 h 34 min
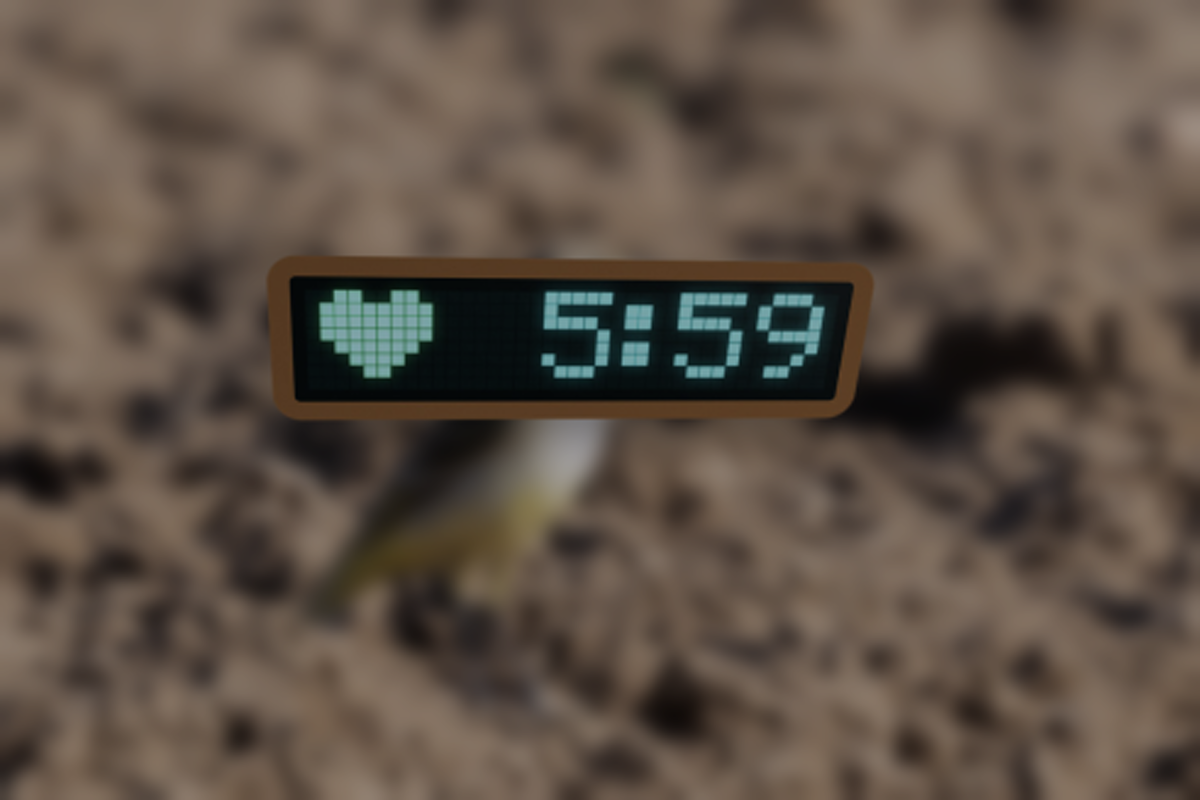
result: 5 h 59 min
